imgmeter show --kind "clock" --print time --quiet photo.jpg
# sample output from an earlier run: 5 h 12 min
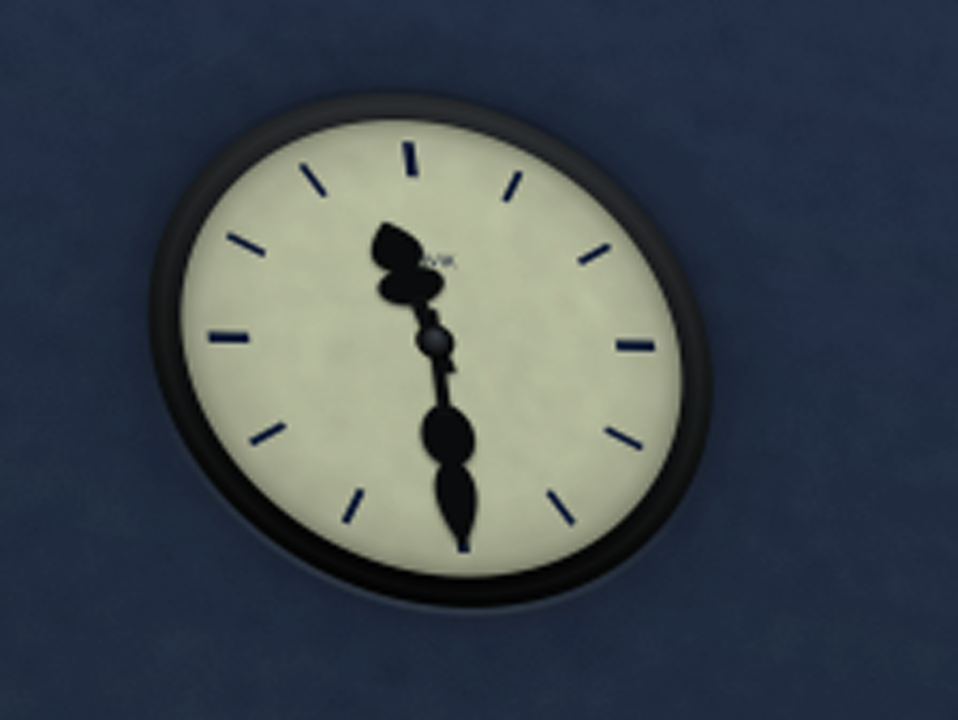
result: 11 h 30 min
